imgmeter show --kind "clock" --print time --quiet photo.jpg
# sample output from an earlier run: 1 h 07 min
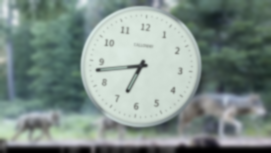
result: 6 h 43 min
